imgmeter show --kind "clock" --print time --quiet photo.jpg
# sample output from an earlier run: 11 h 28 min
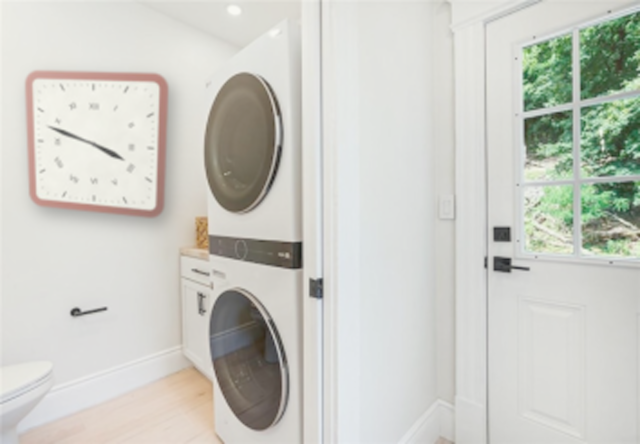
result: 3 h 48 min
